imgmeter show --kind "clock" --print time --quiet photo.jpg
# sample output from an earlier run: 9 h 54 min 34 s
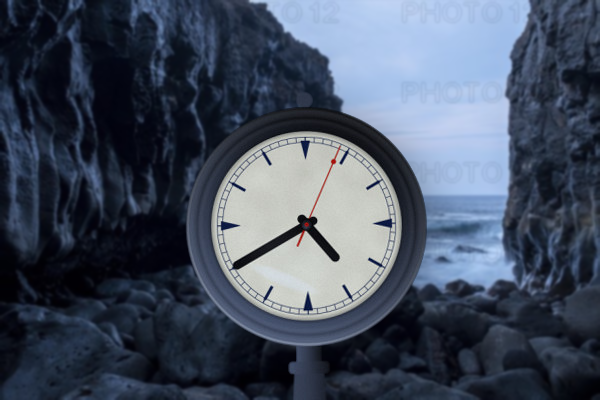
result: 4 h 40 min 04 s
